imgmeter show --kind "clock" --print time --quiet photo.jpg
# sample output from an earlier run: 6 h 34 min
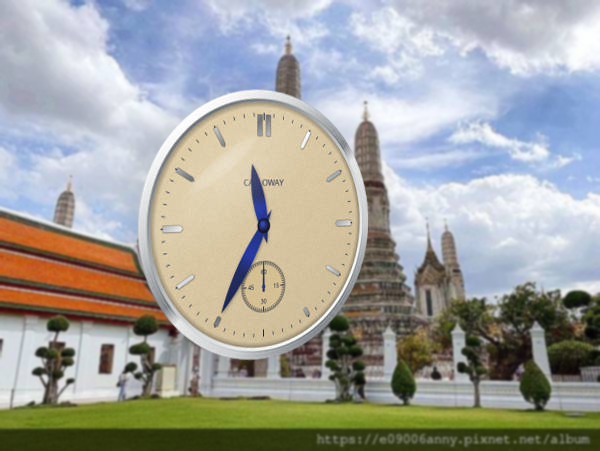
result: 11 h 35 min
